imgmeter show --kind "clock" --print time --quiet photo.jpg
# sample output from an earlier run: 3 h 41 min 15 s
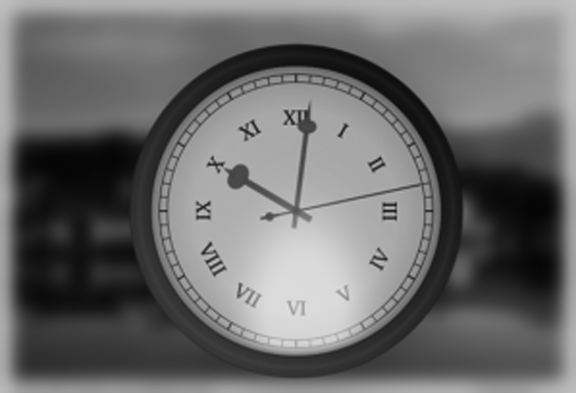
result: 10 h 01 min 13 s
